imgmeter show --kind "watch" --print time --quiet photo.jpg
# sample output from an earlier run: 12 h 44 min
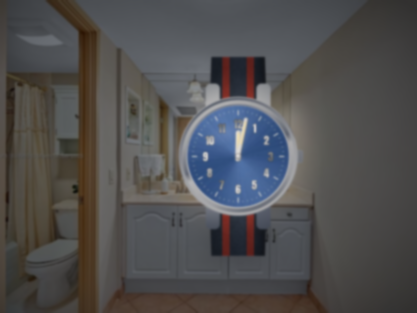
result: 12 h 02 min
